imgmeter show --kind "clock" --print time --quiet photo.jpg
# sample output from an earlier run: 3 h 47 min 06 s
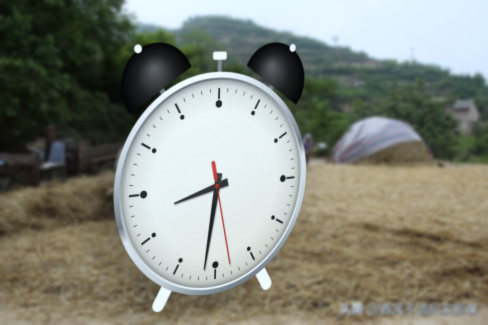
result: 8 h 31 min 28 s
